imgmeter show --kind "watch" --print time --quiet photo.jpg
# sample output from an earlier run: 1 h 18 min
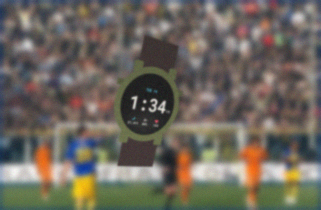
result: 1 h 34 min
